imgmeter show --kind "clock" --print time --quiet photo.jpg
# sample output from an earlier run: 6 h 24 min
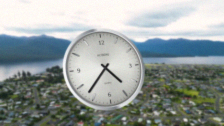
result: 4 h 37 min
